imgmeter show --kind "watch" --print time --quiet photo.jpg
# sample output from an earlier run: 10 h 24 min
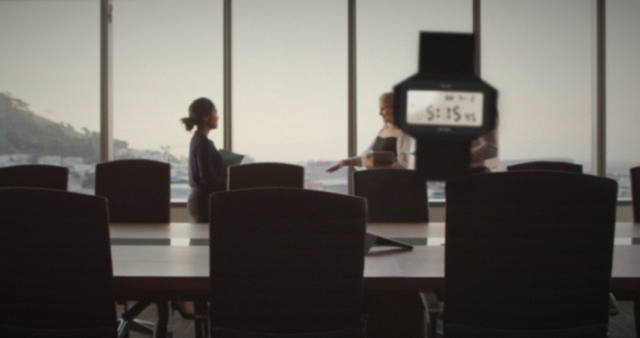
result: 5 h 15 min
